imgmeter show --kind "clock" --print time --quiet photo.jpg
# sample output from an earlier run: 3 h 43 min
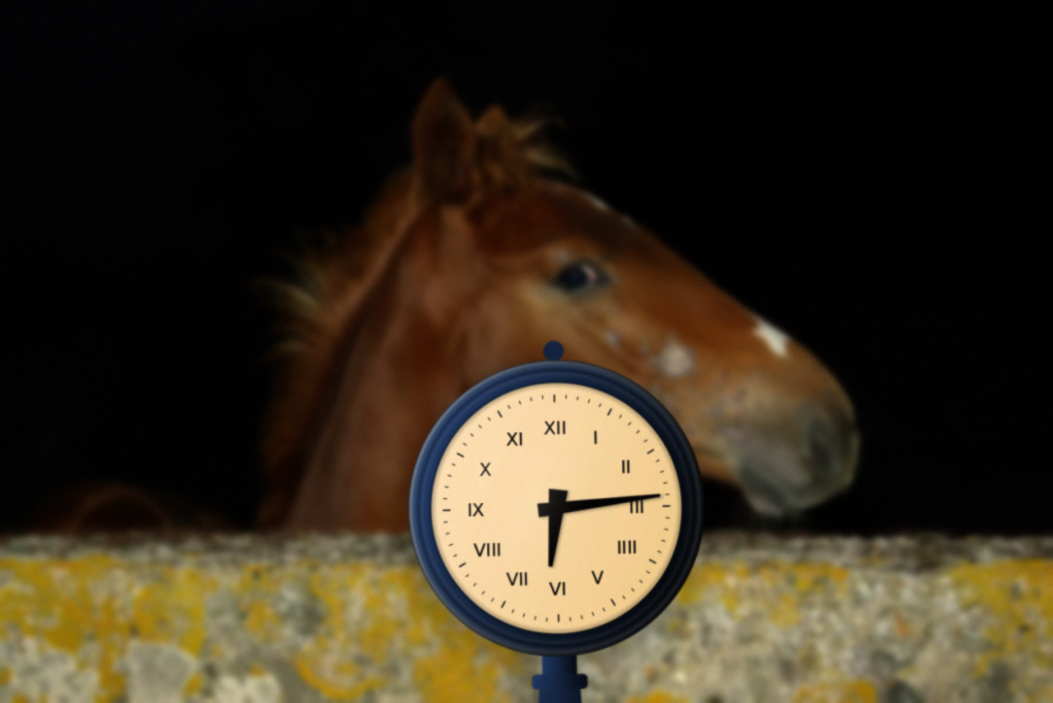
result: 6 h 14 min
